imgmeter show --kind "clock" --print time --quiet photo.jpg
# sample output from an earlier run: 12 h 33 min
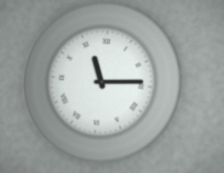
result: 11 h 14 min
